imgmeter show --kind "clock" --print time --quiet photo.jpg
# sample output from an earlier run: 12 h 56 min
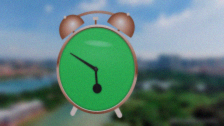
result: 5 h 50 min
